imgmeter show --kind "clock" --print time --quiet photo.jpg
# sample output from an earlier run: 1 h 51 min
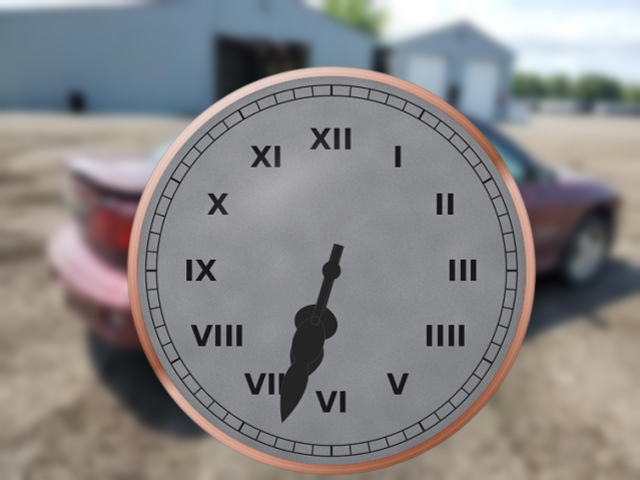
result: 6 h 33 min
